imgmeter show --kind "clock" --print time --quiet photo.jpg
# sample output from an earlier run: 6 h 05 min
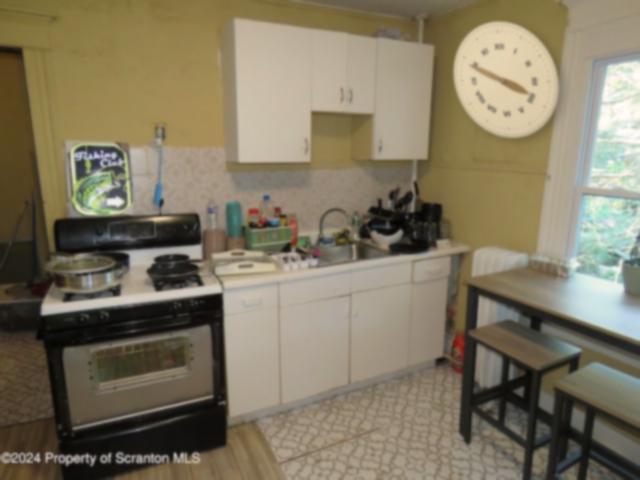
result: 3 h 49 min
